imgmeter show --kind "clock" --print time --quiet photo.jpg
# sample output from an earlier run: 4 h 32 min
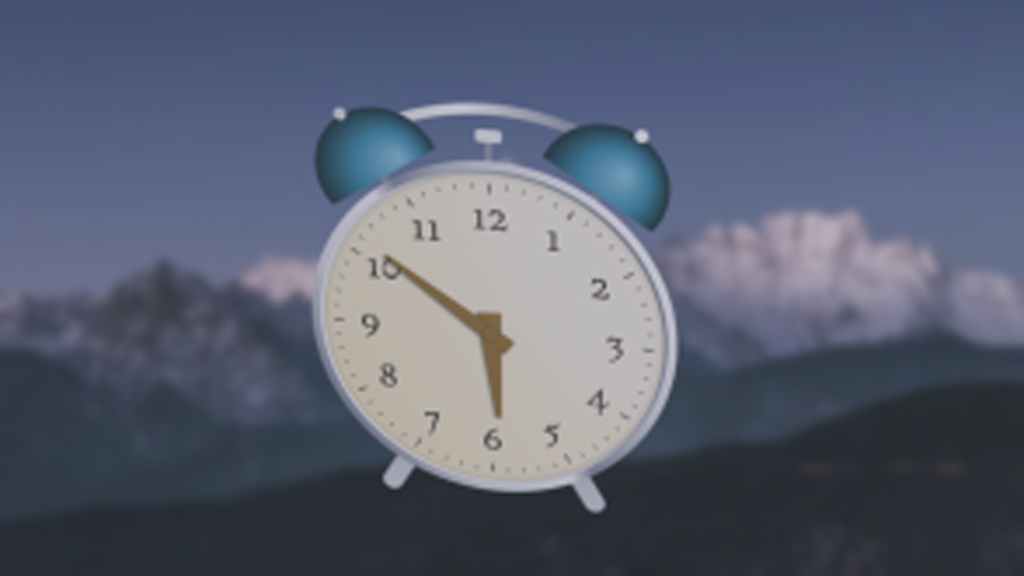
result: 5 h 51 min
